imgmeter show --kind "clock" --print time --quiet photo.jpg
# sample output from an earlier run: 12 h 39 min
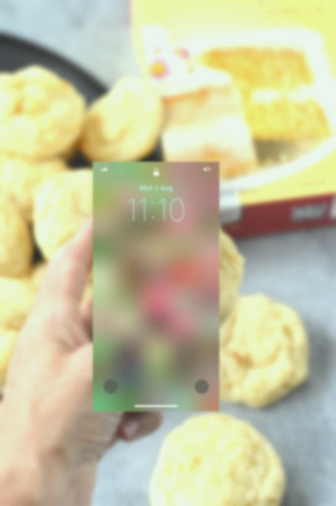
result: 11 h 10 min
